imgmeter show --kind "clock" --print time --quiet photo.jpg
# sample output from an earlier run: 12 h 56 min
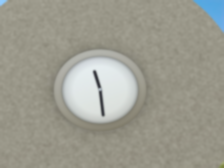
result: 11 h 29 min
